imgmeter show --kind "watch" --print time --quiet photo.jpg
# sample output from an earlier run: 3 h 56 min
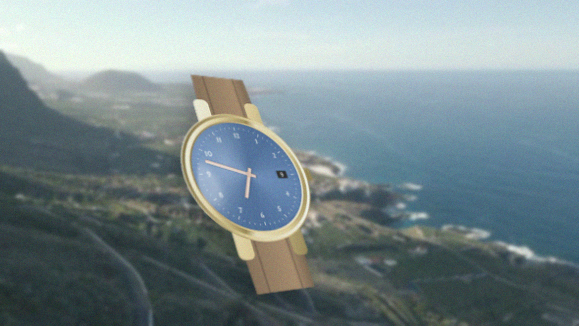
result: 6 h 48 min
